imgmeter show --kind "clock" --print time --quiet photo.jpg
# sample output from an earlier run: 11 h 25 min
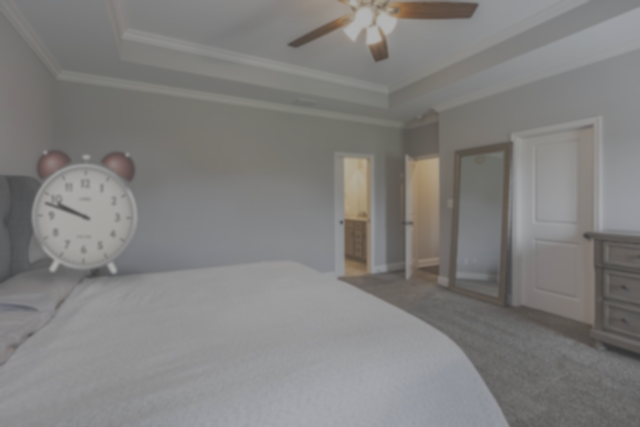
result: 9 h 48 min
